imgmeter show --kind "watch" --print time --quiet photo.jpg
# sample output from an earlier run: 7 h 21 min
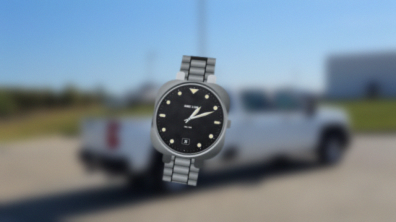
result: 1 h 11 min
